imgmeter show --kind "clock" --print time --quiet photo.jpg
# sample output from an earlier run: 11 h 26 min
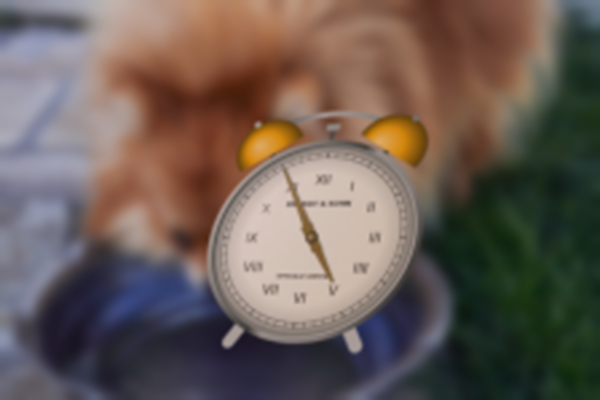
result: 4 h 55 min
